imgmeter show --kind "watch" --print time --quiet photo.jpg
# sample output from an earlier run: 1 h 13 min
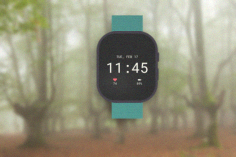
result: 11 h 45 min
